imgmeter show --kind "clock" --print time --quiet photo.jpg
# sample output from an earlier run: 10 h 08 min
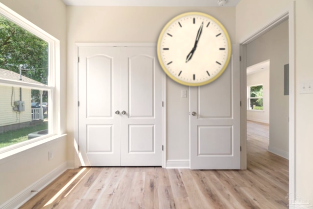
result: 7 h 03 min
